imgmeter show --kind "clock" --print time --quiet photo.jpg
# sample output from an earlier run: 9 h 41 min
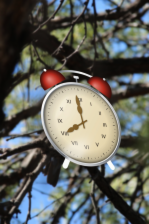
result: 7 h 59 min
